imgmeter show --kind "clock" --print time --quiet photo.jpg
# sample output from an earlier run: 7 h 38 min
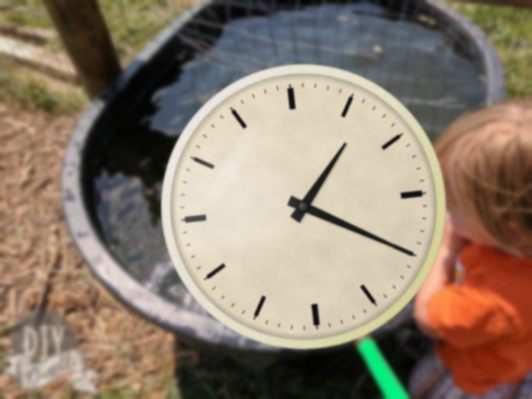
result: 1 h 20 min
